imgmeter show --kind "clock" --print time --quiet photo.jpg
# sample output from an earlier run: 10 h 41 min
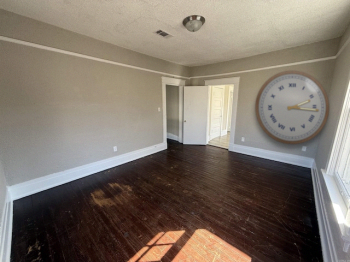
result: 2 h 16 min
